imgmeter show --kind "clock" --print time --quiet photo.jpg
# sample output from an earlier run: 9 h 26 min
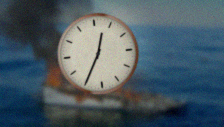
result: 12 h 35 min
